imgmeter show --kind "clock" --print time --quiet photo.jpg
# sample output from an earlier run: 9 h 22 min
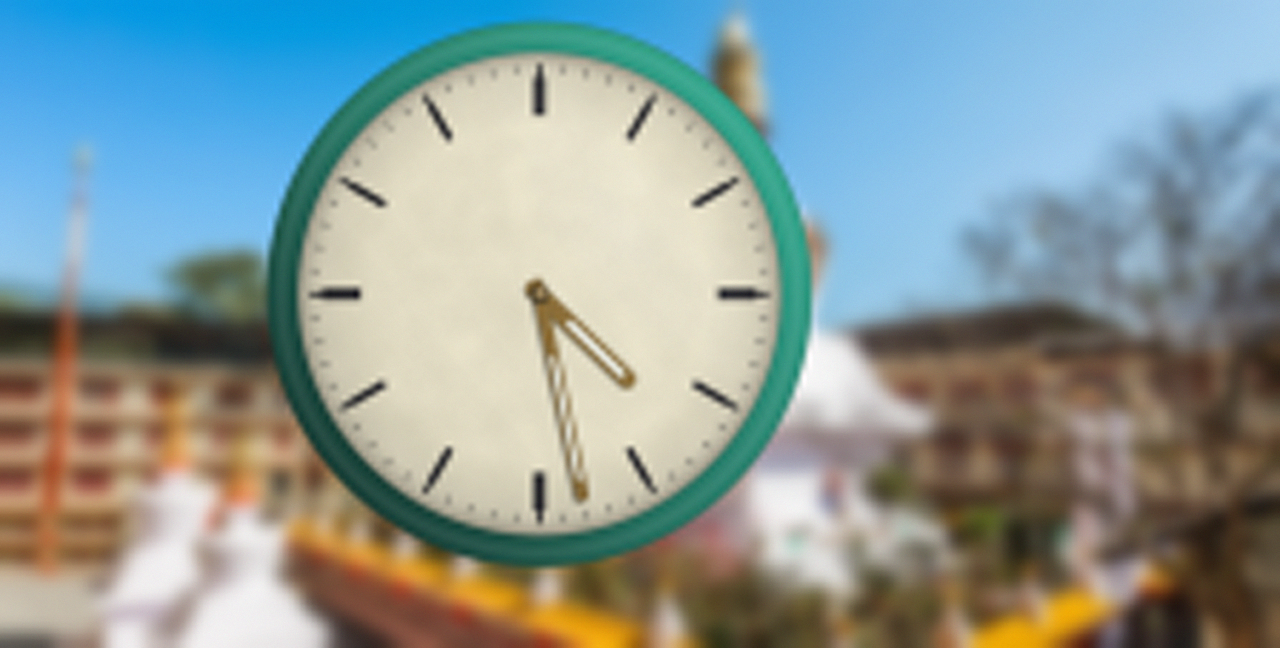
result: 4 h 28 min
